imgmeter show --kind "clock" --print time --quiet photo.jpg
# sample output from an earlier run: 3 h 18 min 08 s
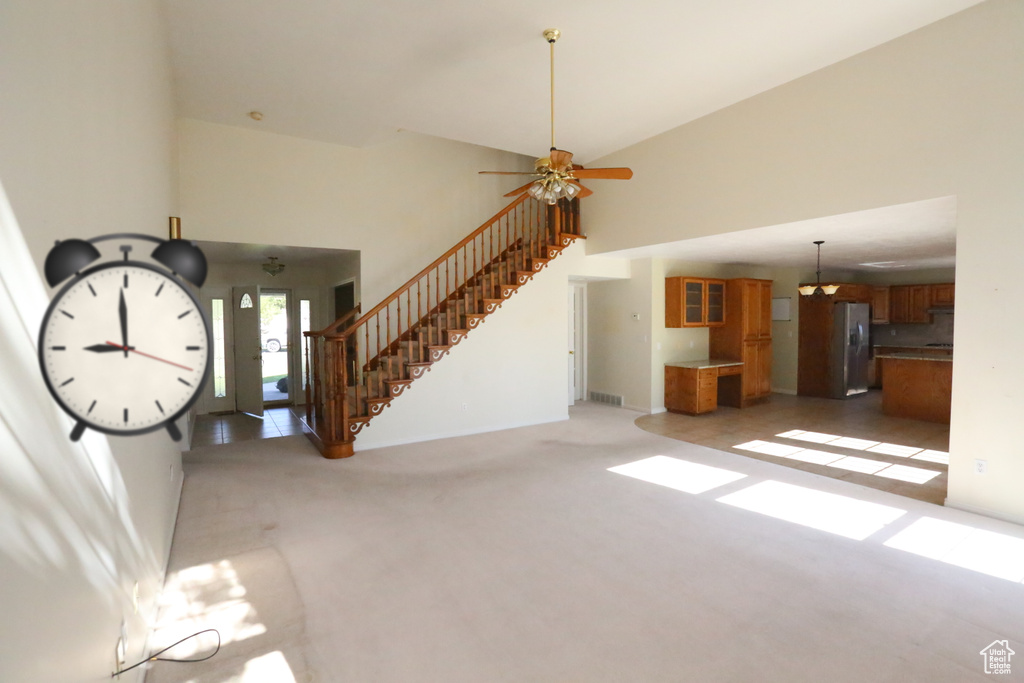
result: 8 h 59 min 18 s
